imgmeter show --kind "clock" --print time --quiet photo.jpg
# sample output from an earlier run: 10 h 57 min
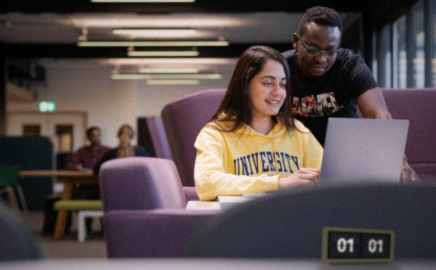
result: 1 h 01 min
